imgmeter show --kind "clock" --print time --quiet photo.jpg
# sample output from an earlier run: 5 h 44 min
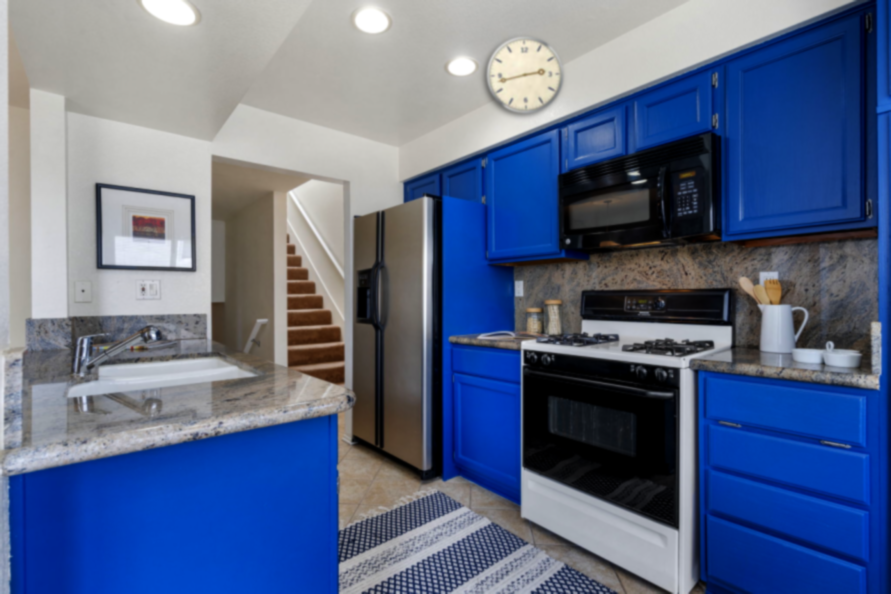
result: 2 h 43 min
